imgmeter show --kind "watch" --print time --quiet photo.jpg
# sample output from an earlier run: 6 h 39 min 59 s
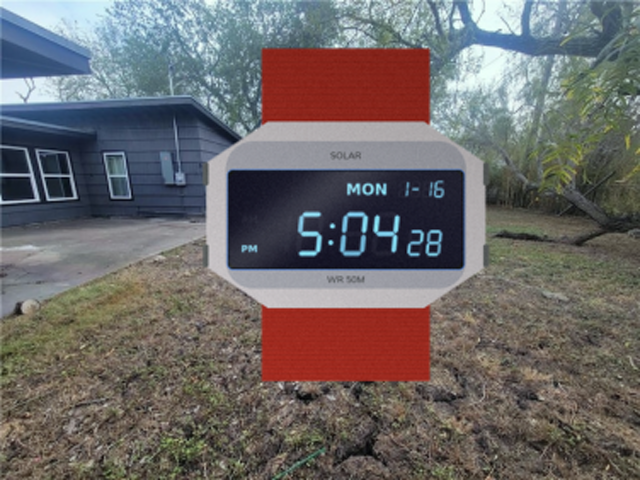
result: 5 h 04 min 28 s
